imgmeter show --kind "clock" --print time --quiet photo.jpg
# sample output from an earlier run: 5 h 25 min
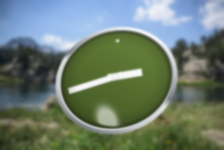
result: 2 h 42 min
